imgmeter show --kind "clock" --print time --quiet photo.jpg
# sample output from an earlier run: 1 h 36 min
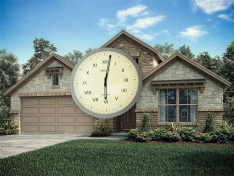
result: 6 h 02 min
